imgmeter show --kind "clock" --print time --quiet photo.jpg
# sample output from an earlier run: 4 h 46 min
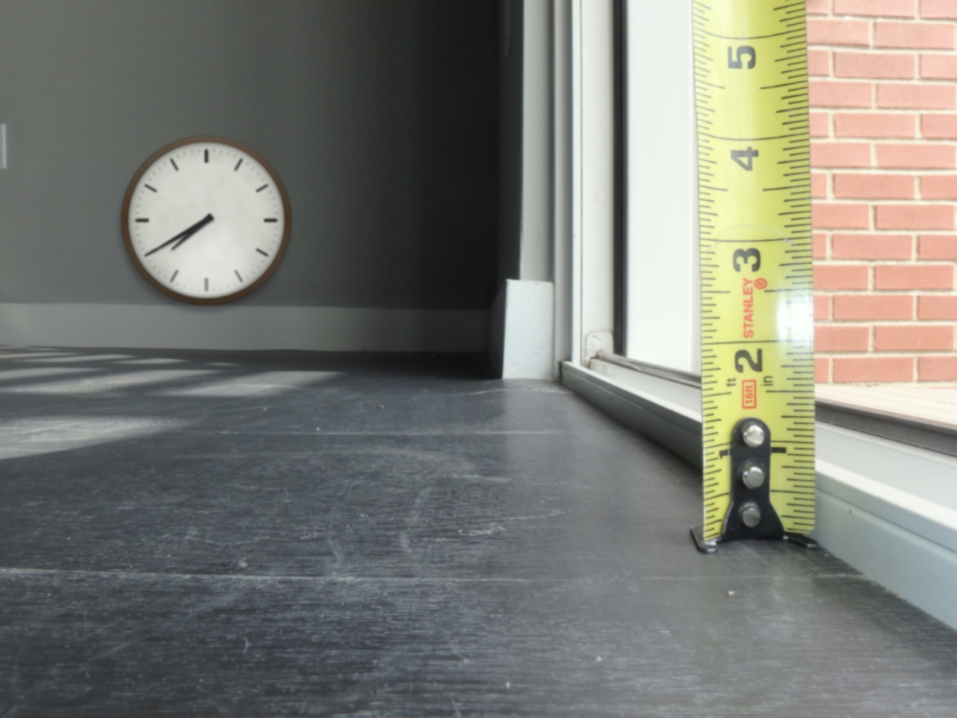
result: 7 h 40 min
